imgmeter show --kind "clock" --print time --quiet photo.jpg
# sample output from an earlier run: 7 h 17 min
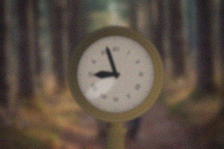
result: 8 h 57 min
